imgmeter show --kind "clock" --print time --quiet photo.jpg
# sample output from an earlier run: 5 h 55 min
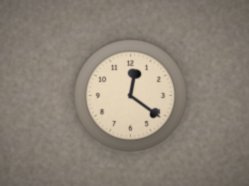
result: 12 h 21 min
